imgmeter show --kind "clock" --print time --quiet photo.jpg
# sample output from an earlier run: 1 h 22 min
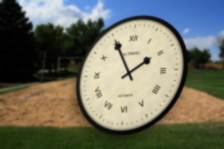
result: 1 h 55 min
